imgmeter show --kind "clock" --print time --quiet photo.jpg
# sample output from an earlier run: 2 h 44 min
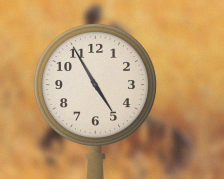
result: 4 h 55 min
